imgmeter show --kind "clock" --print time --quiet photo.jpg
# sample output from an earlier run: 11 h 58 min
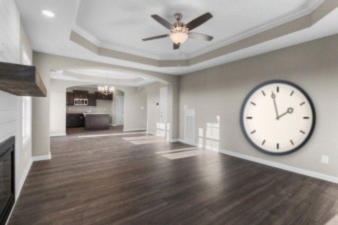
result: 1 h 58 min
